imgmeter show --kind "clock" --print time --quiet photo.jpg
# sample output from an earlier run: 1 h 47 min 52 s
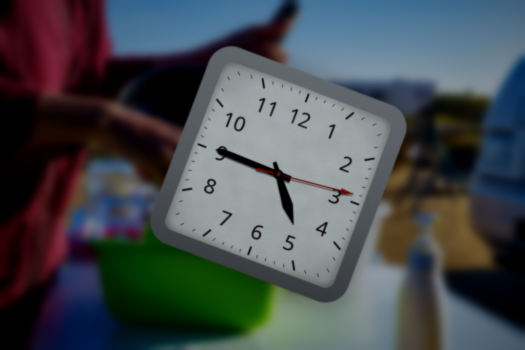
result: 4 h 45 min 14 s
